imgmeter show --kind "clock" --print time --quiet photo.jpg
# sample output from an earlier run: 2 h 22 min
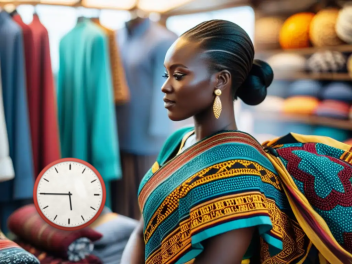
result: 5 h 45 min
